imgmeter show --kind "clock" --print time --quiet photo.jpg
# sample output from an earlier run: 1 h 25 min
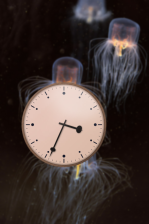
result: 3 h 34 min
